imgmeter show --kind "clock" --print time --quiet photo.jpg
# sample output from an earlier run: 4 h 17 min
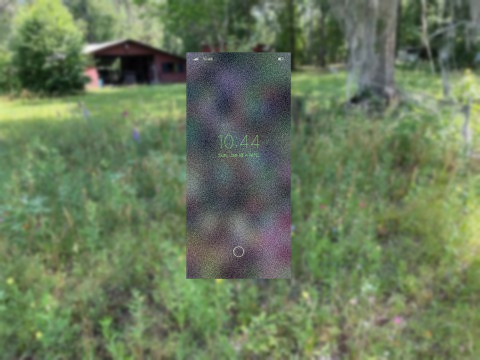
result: 10 h 44 min
